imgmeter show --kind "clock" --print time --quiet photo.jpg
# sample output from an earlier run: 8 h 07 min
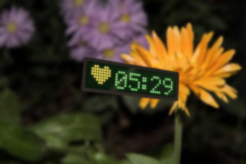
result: 5 h 29 min
